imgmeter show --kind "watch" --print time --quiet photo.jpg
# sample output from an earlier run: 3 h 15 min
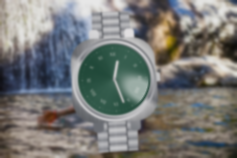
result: 12 h 27 min
